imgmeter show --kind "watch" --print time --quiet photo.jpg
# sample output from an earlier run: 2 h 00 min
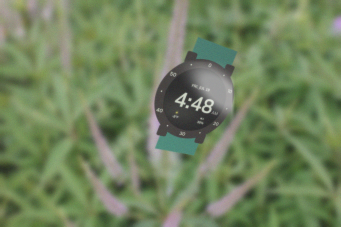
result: 4 h 48 min
